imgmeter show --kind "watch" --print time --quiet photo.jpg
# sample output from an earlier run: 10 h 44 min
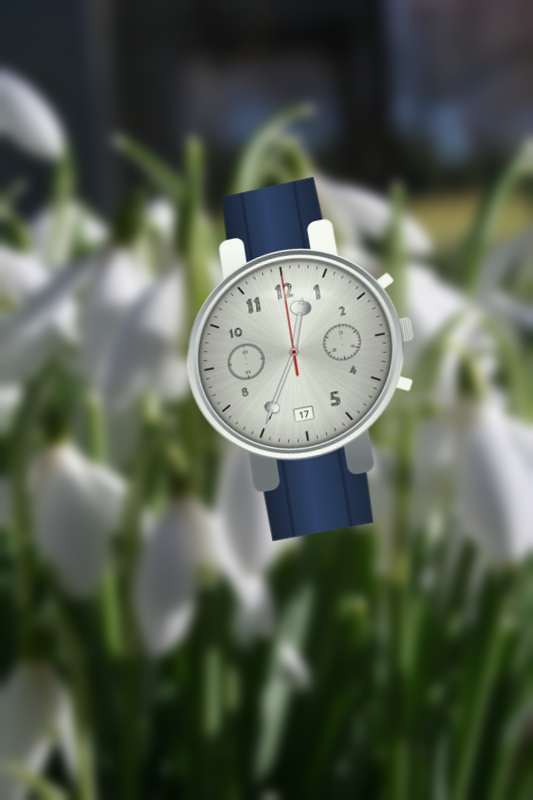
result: 12 h 35 min
